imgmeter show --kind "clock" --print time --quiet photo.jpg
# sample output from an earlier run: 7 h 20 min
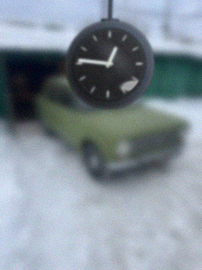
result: 12 h 46 min
